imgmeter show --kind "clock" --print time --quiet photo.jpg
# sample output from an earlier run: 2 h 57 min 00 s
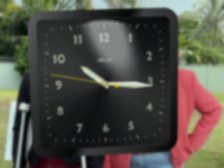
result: 10 h 15 min 47 s
